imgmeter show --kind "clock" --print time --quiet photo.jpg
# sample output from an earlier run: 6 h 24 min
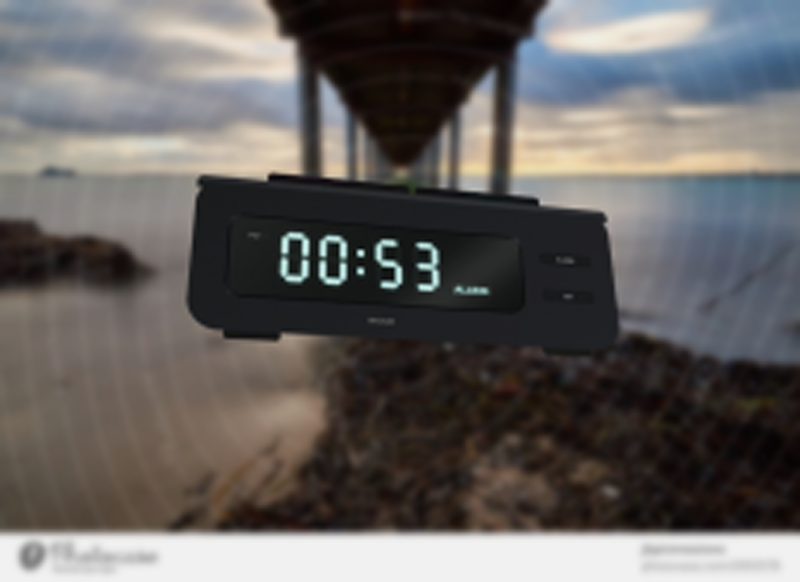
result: 0 h 53 min
